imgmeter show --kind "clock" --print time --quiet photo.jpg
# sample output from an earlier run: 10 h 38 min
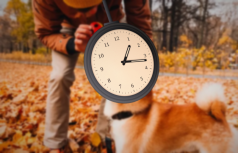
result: 1 h 17 min
